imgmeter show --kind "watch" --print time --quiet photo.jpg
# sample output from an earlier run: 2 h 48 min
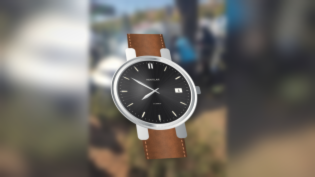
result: 7 h 51 min
